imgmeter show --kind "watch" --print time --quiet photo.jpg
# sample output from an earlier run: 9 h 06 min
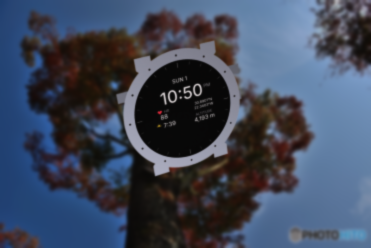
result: 10 h 50 min
